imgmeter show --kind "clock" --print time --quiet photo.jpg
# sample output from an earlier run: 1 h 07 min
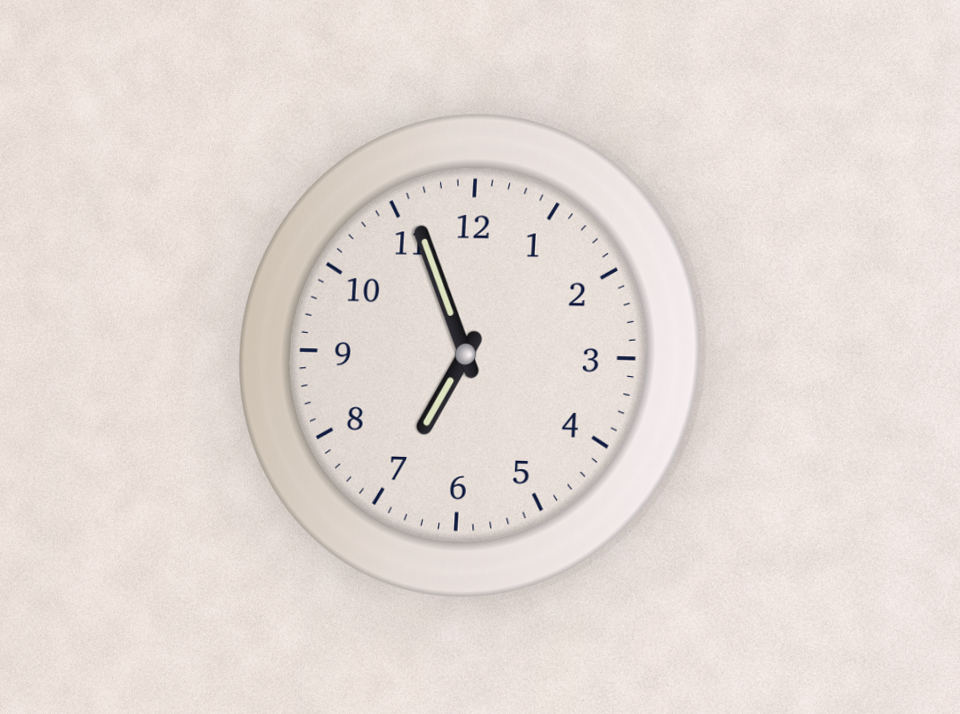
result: 6 h 56 min
